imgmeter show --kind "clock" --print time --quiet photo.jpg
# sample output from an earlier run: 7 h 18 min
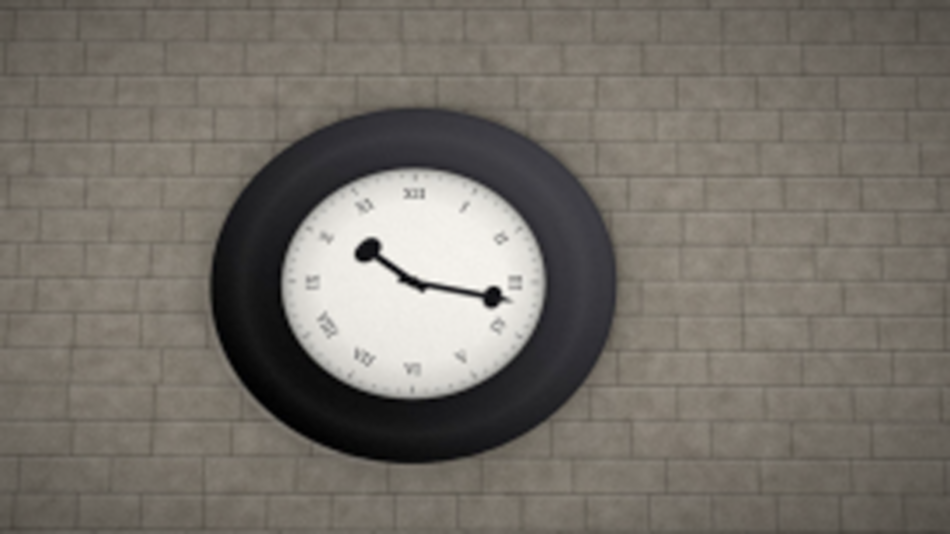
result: 10 h 17 min
